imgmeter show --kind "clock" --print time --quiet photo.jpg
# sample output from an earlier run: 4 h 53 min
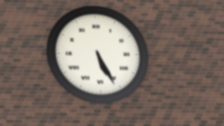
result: 5 h 26 min
